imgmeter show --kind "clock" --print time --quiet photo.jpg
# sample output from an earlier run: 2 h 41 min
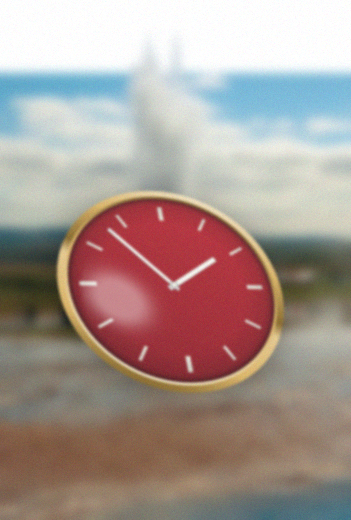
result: 1 h 53 min
